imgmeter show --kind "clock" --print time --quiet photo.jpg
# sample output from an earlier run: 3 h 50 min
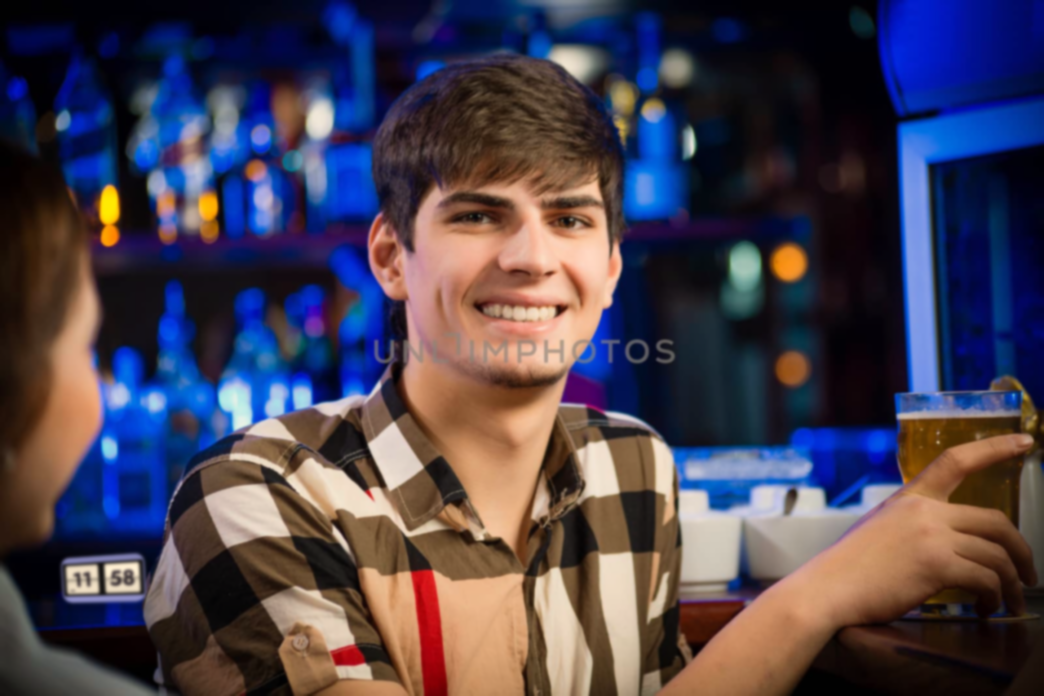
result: 11 h 58 min
